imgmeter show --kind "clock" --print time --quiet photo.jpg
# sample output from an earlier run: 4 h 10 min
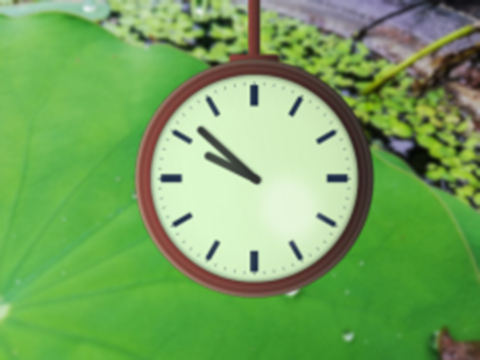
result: 9 h 52 min
